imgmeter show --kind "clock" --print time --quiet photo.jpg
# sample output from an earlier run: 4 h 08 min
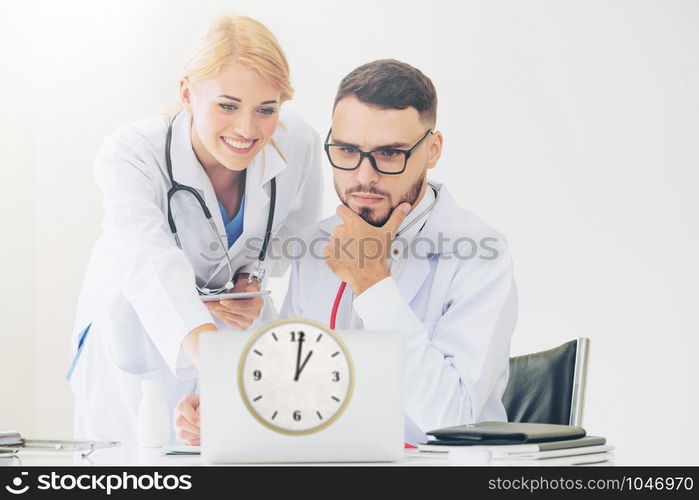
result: 1 h 01 min
